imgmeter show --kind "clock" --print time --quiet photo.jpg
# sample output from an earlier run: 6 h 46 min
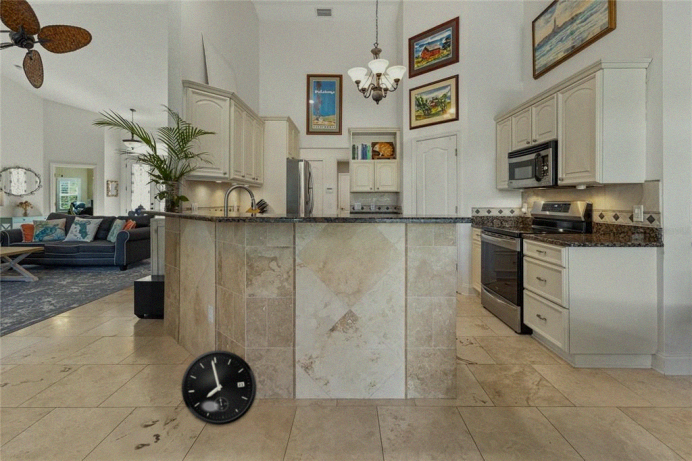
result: 7 h 59 min
